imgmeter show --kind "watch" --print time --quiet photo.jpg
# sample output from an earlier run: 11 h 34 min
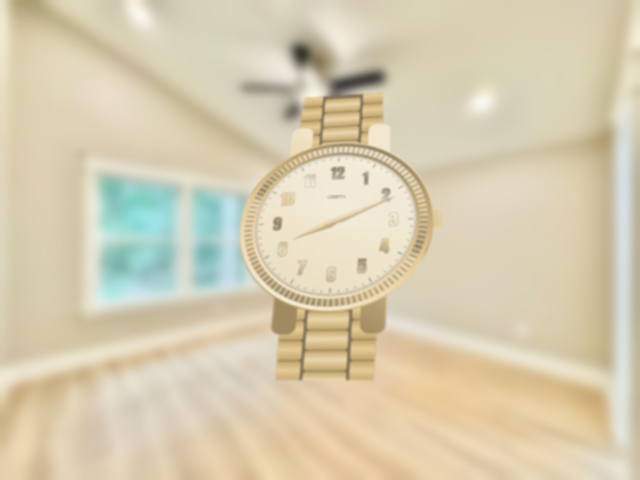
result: 8 h 11 min
